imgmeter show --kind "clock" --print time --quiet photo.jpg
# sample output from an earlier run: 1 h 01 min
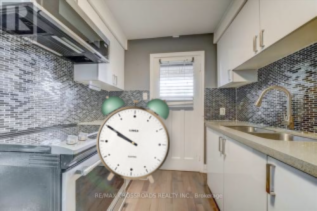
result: 9 h 50 min
